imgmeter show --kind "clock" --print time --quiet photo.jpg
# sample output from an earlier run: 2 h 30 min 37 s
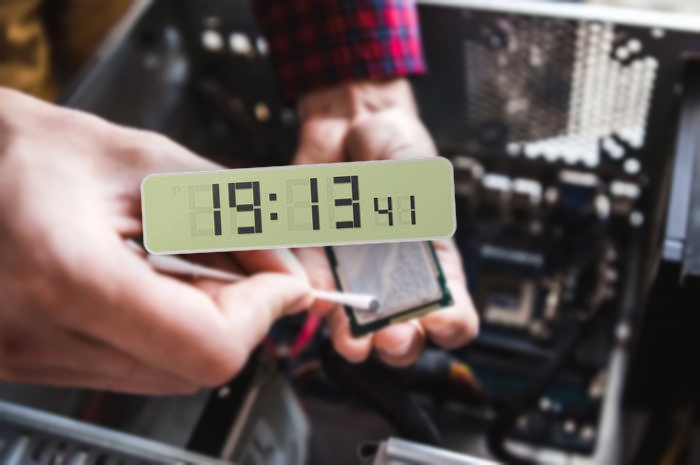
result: 19 h 13 min 41 s
